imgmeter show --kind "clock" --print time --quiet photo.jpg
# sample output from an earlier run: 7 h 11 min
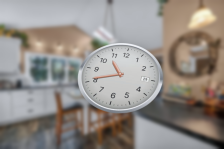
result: 10 h 41 min
